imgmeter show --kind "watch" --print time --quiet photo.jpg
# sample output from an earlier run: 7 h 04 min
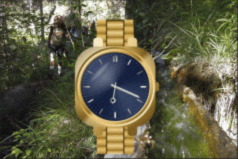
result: 6 h 19 min
